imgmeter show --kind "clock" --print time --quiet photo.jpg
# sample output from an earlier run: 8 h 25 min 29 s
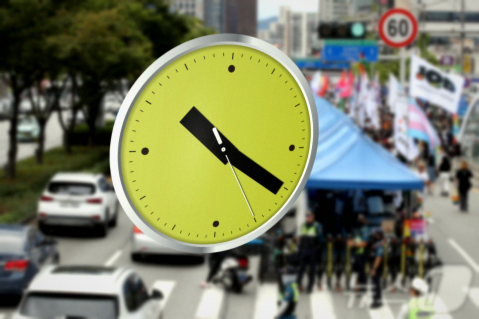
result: 10 h 20 min 25 s
